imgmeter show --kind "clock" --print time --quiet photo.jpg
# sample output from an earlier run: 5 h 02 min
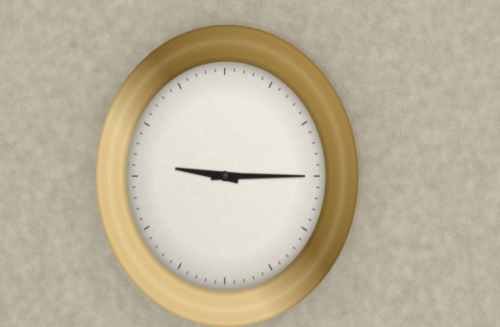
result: 9 h 15 min
